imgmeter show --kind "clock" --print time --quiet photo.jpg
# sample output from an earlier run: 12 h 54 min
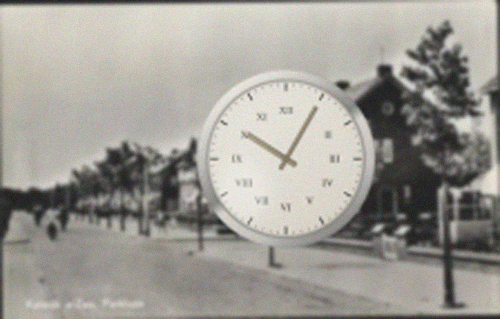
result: 10 h 05 min
